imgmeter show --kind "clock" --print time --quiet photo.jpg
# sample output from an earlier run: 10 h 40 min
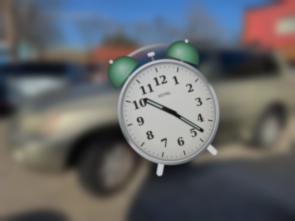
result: 10 h 23 min
